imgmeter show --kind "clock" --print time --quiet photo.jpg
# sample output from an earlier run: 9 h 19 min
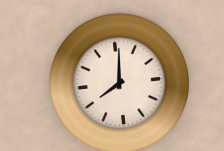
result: 8 h 01 min
